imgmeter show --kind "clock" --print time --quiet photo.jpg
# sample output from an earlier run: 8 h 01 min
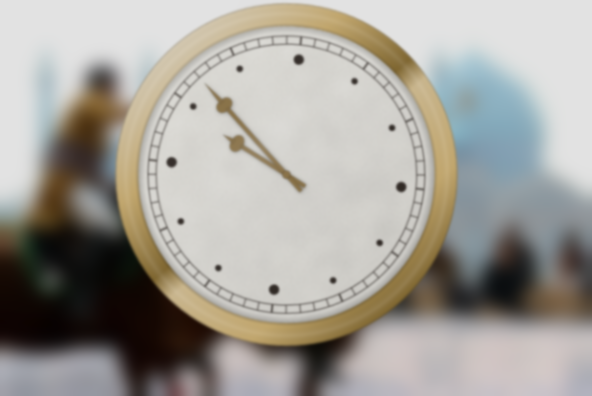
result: 9 h 52 min
